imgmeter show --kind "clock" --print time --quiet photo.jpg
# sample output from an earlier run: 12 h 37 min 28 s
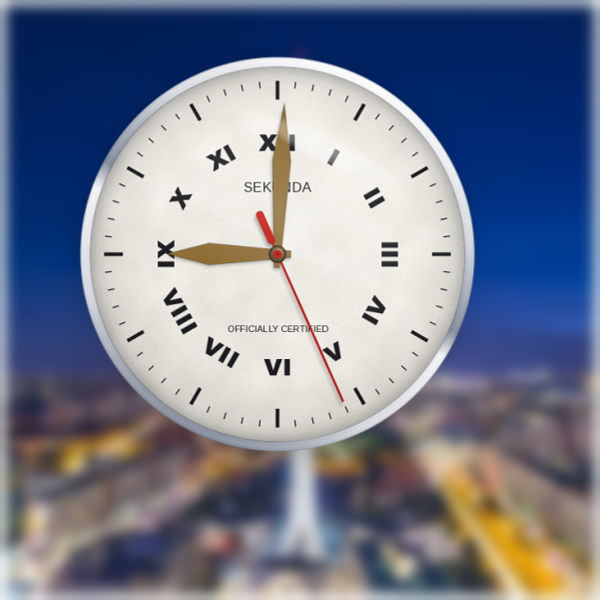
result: 9 h 00 min 26 s
